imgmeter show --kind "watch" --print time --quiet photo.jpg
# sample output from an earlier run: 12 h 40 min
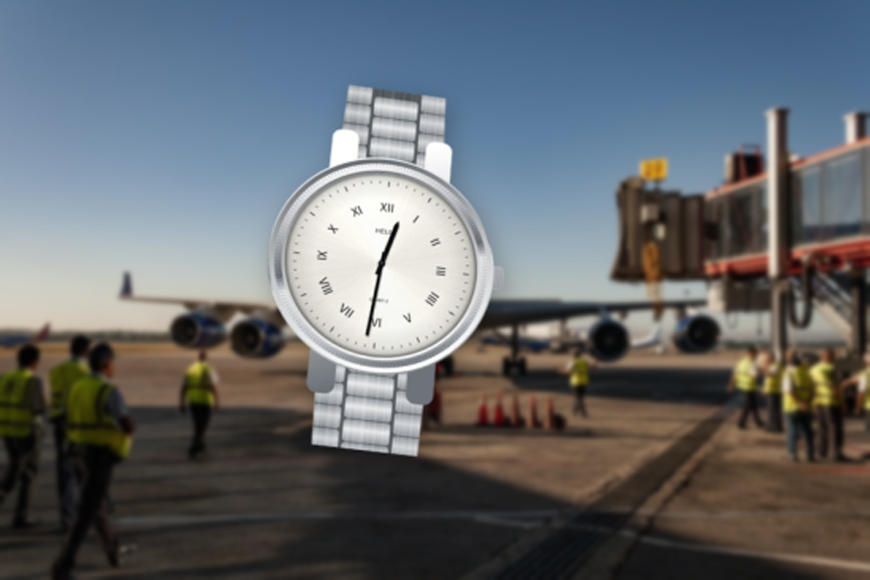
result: 12 h 31 min
